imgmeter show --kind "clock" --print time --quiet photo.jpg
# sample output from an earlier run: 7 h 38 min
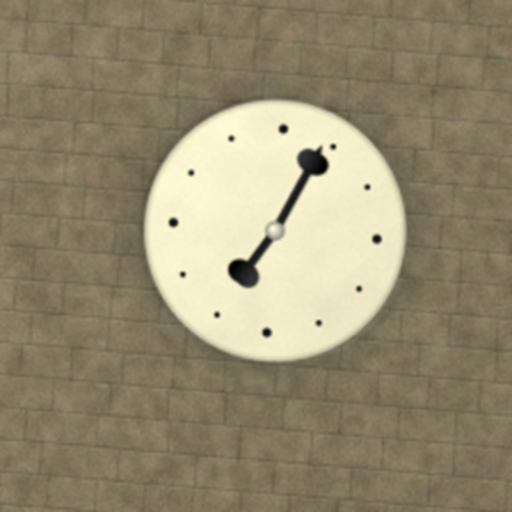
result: 7 h 04 min
